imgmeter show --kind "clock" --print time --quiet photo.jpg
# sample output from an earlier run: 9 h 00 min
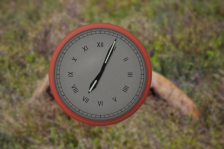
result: 7 h 04 min
